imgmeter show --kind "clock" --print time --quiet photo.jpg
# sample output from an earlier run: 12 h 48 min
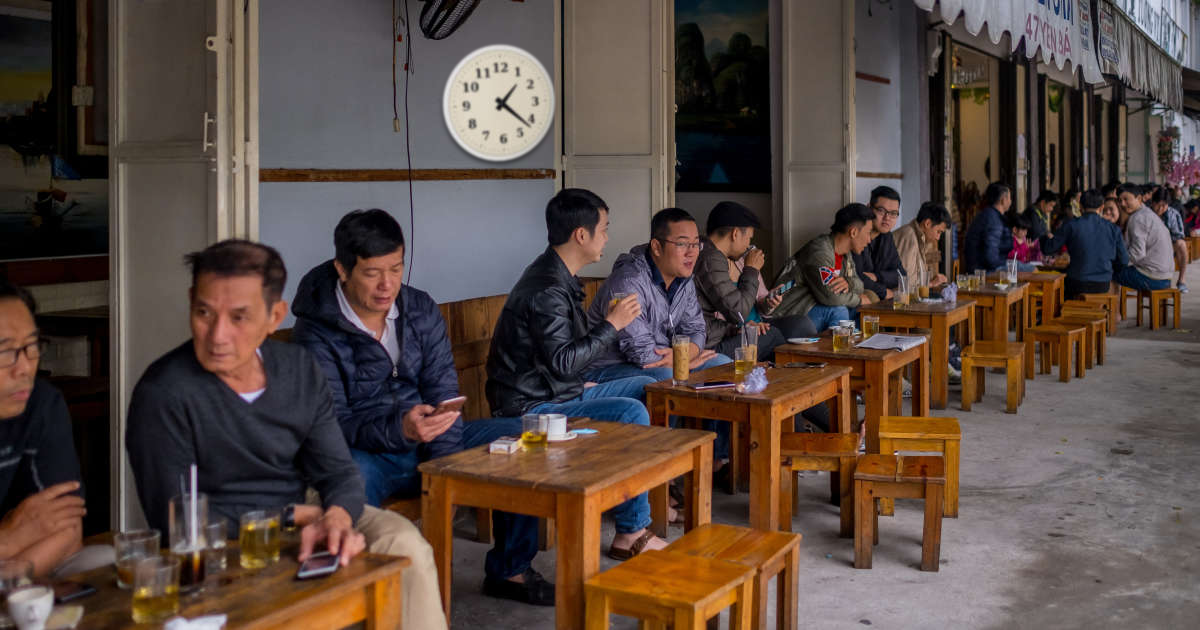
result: 1 h 22 min
